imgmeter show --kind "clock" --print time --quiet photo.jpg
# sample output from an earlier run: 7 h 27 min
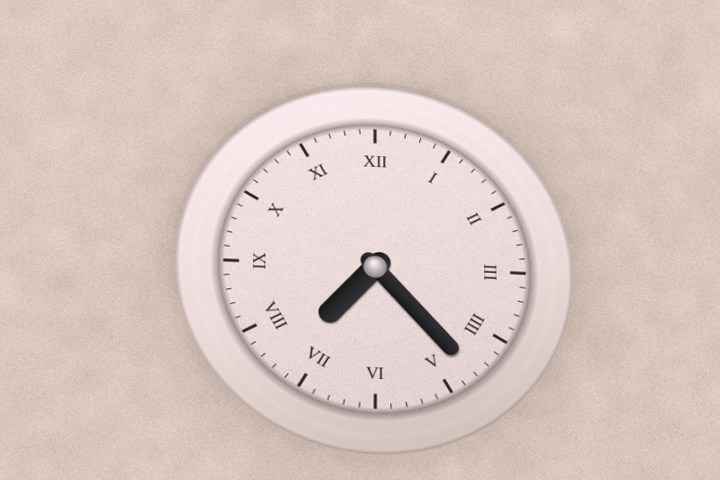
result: 7 h 23 min
